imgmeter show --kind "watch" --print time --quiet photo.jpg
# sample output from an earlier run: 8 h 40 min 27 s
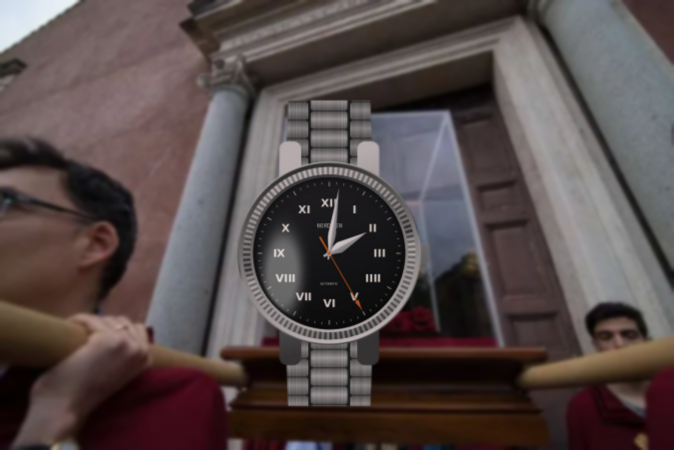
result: 2 h 01 min 25 s
